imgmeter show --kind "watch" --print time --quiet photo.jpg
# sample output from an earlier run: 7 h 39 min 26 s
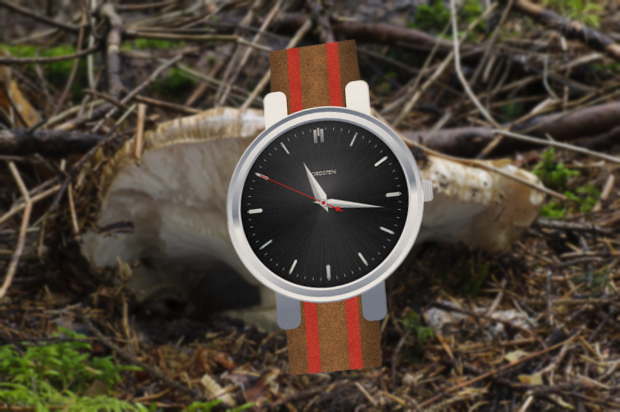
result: 11 h 16 min 50 s
